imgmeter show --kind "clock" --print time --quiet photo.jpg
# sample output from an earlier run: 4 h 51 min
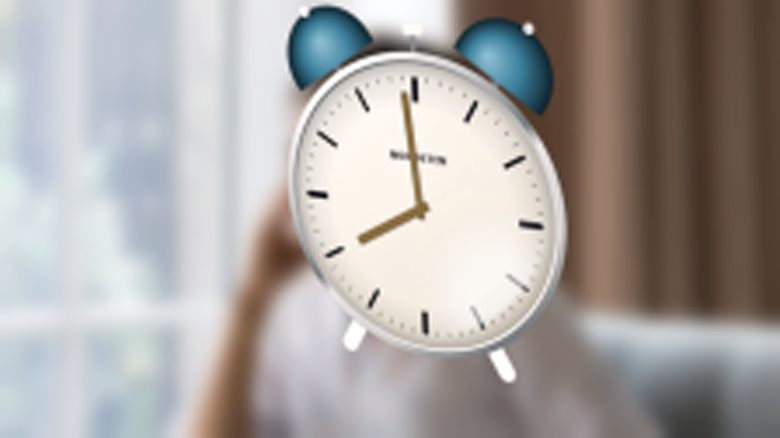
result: 7 h 59 min
